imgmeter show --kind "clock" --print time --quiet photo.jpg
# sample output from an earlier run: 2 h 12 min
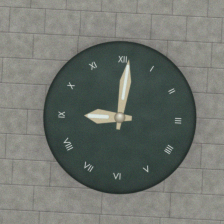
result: 9 h 01 min
